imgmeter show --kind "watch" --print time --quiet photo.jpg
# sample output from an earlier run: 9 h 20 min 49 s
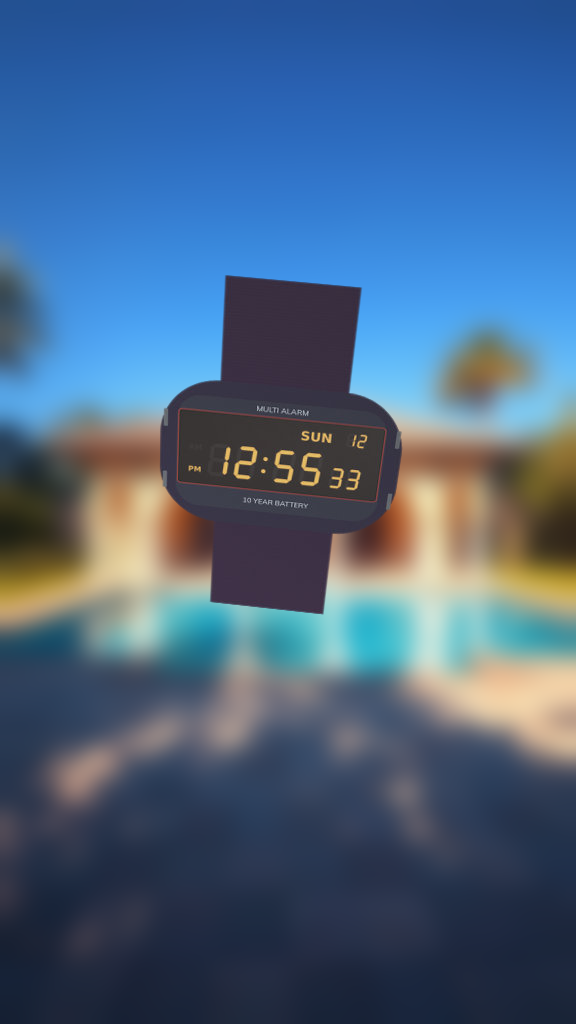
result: 12 h 55 min 33 s
